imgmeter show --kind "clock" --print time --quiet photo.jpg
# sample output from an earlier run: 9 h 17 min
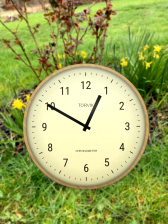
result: 12 h 50 min
